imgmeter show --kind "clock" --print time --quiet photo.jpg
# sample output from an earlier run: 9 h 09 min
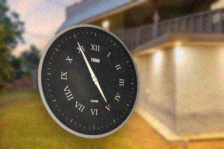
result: 4 h 55 min
